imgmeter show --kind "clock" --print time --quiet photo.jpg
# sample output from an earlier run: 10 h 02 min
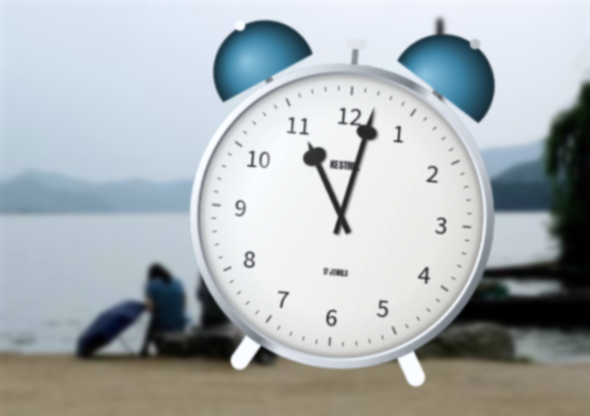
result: 11 h 02 min
